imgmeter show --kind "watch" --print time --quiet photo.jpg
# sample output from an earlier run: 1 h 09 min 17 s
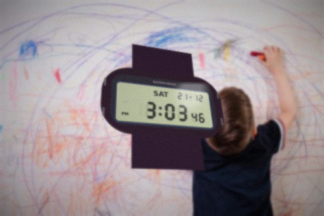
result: 3 h 03 min 46 s
